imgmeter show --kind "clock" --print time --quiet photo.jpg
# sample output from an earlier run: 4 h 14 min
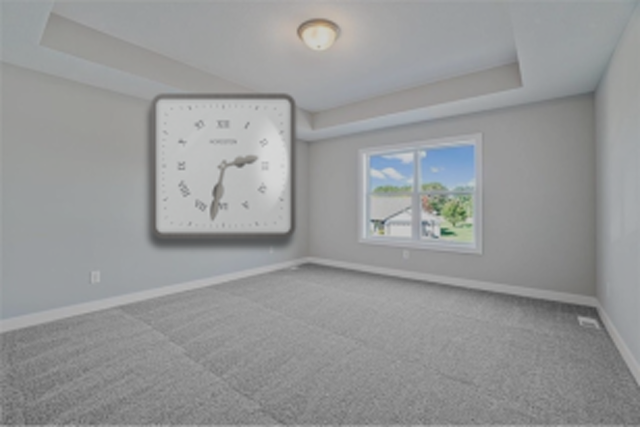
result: 2 h 32 min
